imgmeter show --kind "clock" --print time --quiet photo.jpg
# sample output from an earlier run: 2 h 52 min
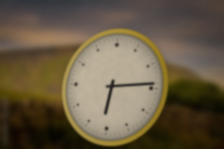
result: 6 h 14 min
